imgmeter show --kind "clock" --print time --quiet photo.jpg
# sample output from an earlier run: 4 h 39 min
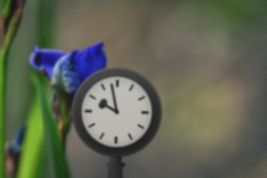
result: 9 h 58 min
